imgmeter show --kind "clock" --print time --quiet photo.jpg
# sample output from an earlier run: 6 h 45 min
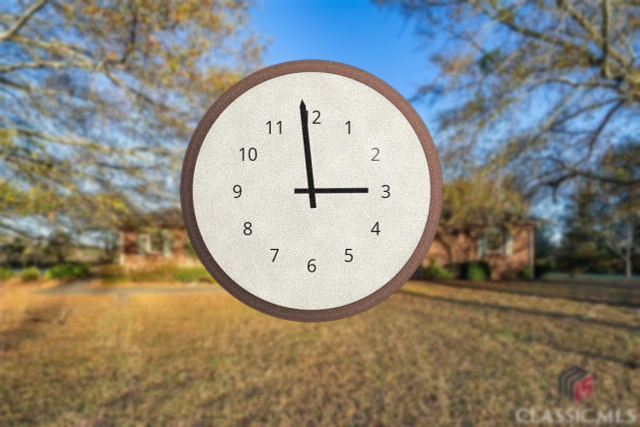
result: 2 h 59 min
